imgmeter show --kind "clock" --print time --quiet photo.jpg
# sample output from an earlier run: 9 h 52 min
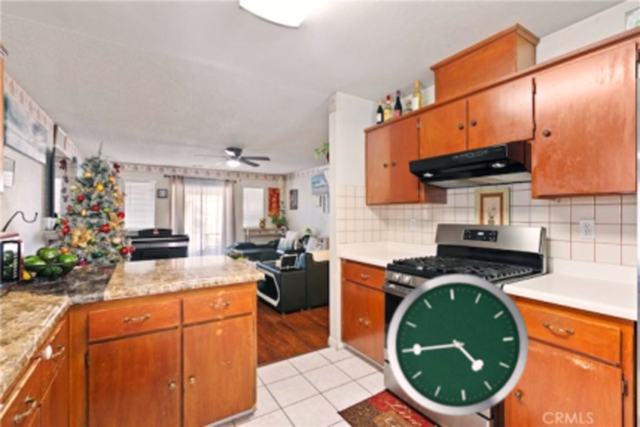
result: 4 h 45 min
